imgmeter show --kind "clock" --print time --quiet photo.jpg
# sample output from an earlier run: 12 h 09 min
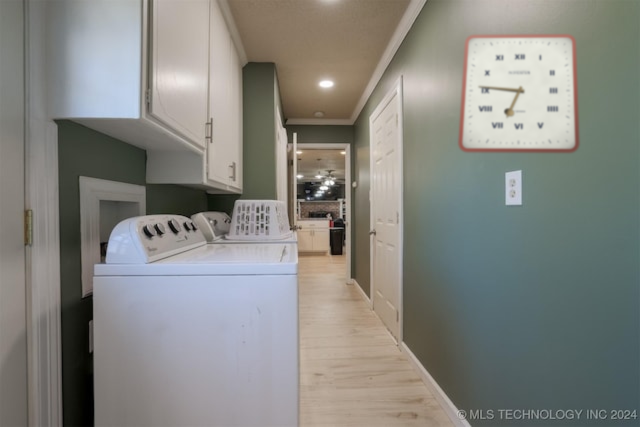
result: 6 h 46 min
